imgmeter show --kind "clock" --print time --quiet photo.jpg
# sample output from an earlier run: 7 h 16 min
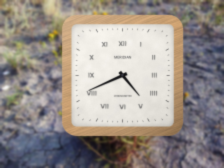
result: 4 h 41 min
